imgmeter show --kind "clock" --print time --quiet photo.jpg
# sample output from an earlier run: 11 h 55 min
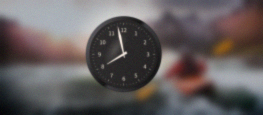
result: 7 h 58 min
